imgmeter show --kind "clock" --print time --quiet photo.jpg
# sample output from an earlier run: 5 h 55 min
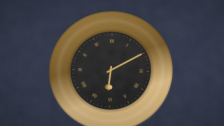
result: 6 h 10 min
